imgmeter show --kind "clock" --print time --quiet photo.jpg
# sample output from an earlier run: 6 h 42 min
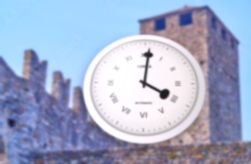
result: 4 h 01 min
